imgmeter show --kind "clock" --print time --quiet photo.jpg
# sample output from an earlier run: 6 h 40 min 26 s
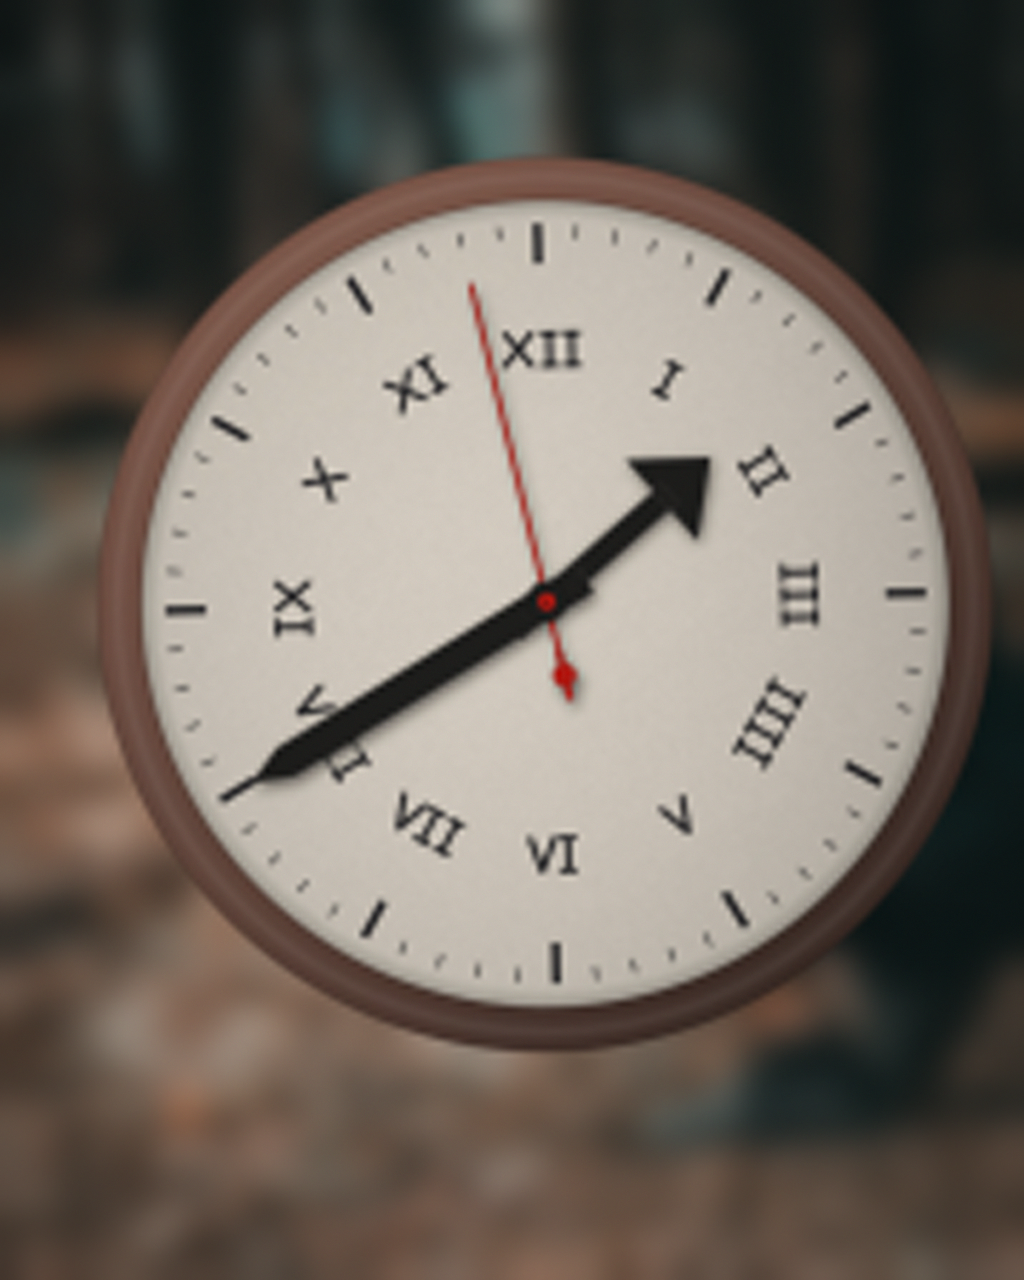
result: 1 h 39 min 58 s
